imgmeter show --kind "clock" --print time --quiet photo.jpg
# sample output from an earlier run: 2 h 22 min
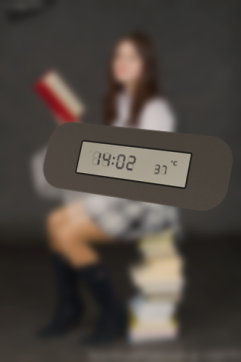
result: 14 h 02 min
